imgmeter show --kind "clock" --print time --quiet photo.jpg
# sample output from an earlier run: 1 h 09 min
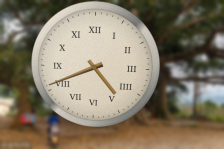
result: 4 h 41 min
